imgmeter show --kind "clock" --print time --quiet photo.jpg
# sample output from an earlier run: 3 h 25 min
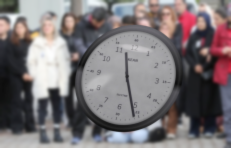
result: 11 h 26 min
